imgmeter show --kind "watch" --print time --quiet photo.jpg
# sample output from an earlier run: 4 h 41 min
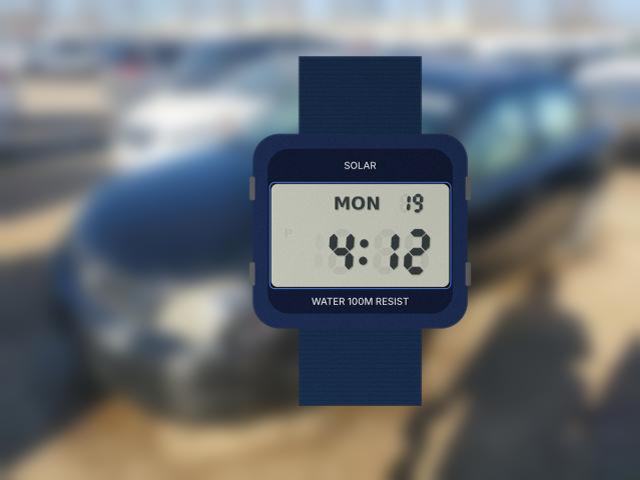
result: 4 h 12 min
